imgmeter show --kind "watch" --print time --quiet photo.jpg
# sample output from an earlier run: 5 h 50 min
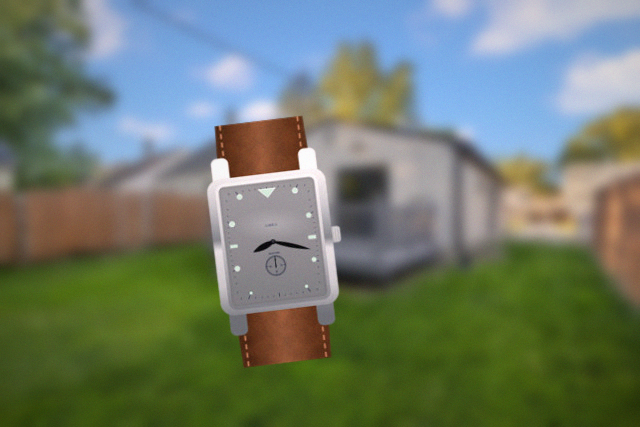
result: 8 h 18 min
